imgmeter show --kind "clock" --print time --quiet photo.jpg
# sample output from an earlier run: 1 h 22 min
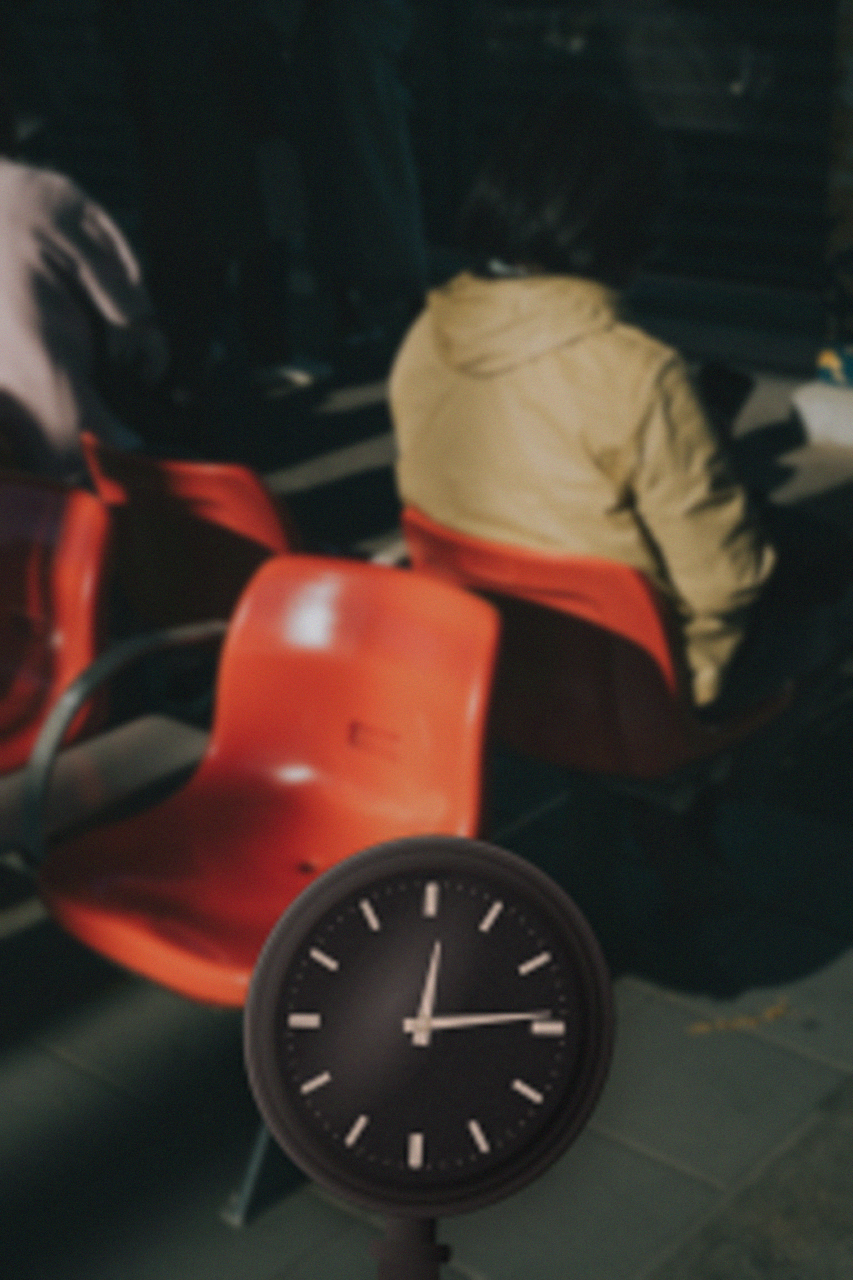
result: 12 h 14 min
